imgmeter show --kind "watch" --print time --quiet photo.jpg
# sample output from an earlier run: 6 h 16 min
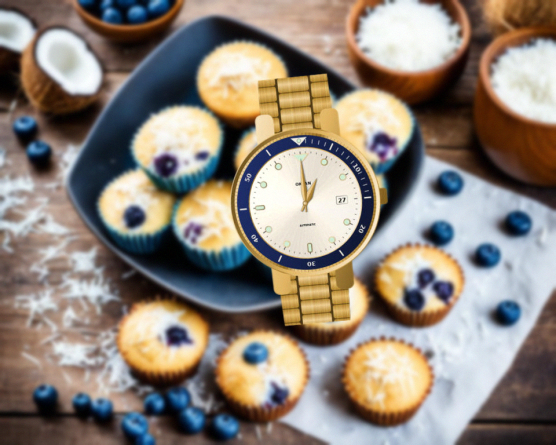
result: 1 h 00 min
